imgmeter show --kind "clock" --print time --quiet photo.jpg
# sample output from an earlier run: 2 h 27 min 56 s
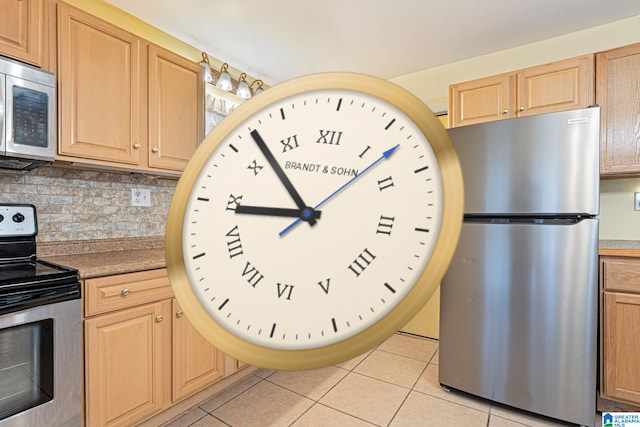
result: 8 h 52 min 07 s
